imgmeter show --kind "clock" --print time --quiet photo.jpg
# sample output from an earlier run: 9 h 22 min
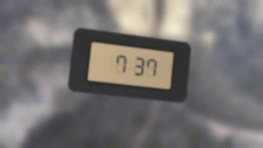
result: 7 h 37 min
